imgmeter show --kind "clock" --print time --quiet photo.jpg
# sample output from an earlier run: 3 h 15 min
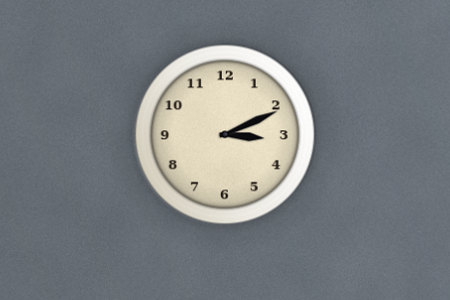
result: 3 h 11 min
